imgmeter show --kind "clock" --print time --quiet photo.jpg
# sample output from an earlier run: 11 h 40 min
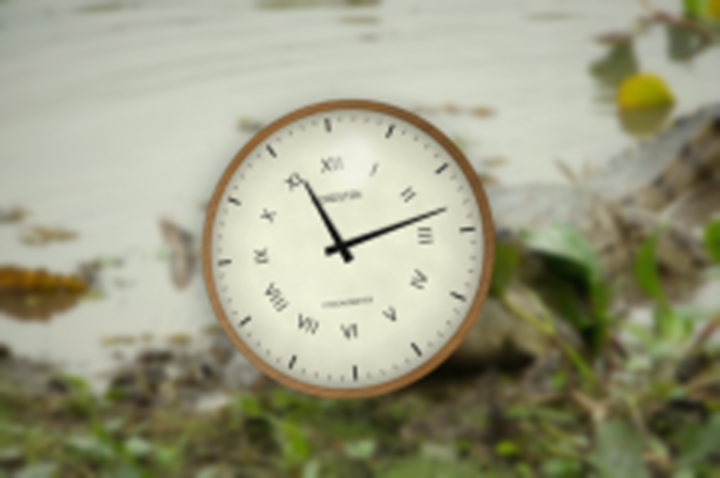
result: 11 h 13 min
